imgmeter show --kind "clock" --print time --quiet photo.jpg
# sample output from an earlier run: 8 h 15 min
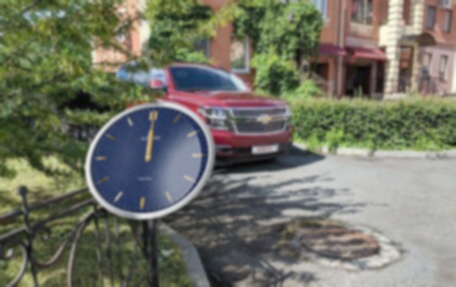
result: 12 h 00 min
